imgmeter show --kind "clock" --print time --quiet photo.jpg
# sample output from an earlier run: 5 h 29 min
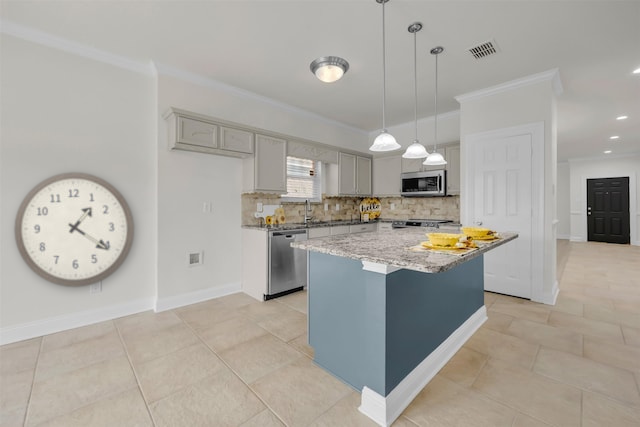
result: 1 h 21 min
